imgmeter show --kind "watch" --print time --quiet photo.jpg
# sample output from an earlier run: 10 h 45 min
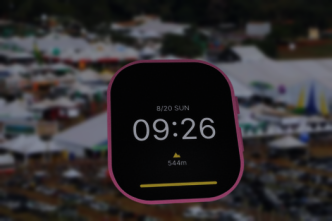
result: 9 h 26 min
